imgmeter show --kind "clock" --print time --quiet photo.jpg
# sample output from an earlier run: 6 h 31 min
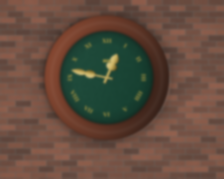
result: 12 h 47 min
